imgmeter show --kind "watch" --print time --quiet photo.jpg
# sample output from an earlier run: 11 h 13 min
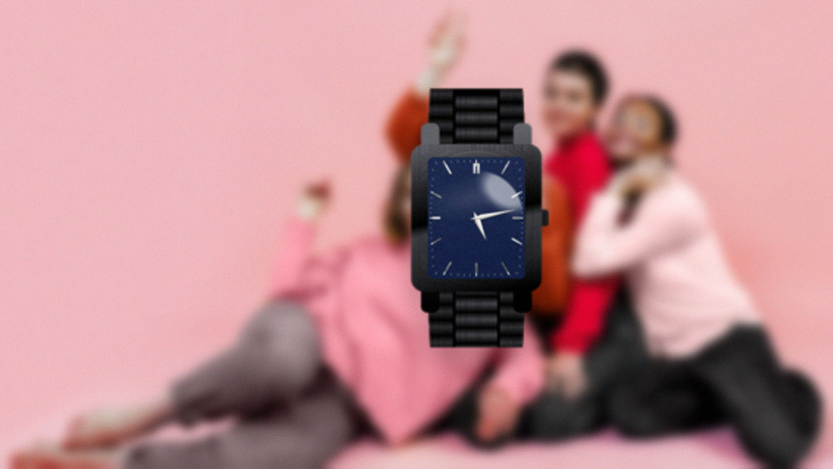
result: 5 h 13 min
